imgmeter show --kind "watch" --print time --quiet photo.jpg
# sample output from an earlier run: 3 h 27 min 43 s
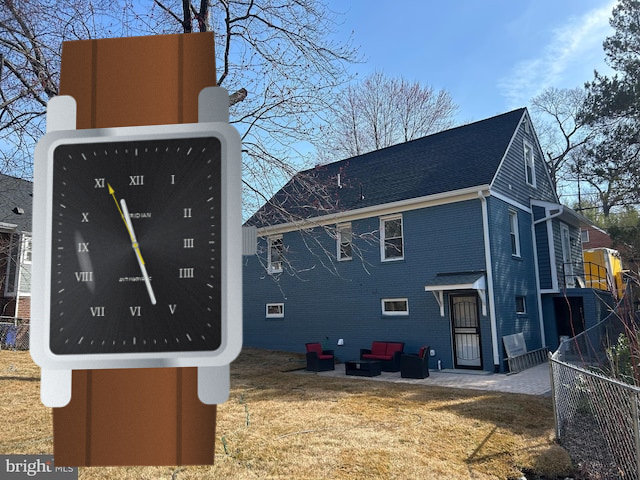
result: 11 h 26 min 56 s
